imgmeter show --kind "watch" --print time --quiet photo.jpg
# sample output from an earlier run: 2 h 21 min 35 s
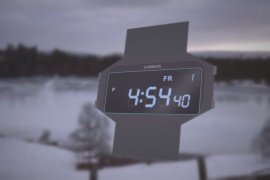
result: 4 h 54 min 40 s
